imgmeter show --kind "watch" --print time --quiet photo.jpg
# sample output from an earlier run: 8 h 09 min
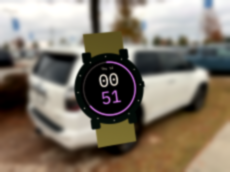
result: 0 h 51 min
